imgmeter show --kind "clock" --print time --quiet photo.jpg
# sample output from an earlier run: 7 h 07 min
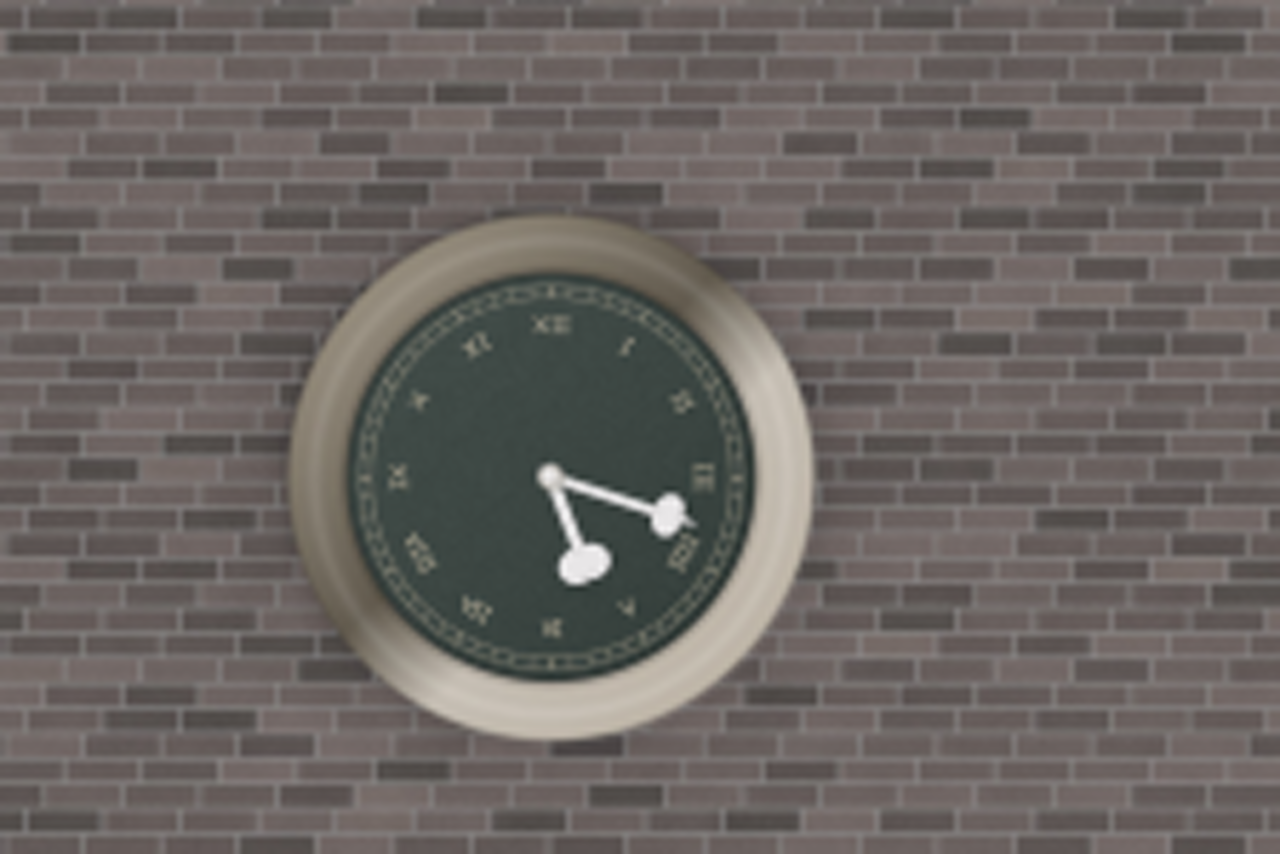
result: 5 h 18 min
